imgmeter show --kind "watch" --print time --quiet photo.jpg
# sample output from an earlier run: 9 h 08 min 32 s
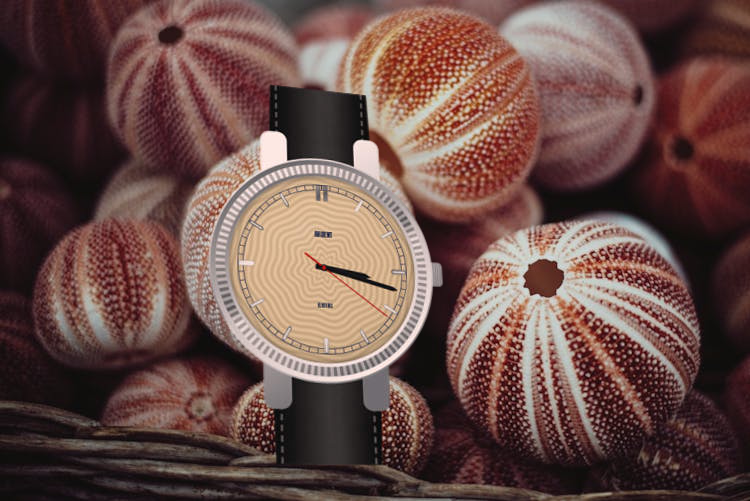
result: 3 h 17 min 21 s
